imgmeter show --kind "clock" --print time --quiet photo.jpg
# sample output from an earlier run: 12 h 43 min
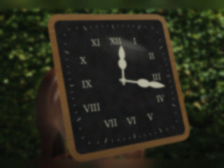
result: 12 h 17 min
